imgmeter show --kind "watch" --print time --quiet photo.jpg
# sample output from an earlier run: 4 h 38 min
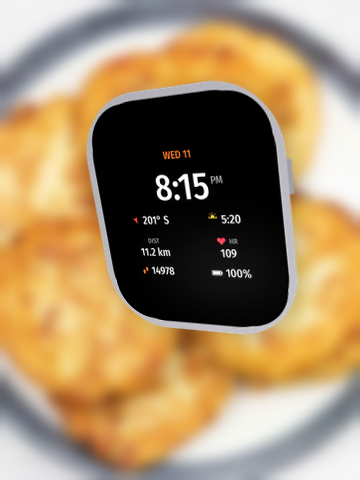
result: 8 h 15 min
